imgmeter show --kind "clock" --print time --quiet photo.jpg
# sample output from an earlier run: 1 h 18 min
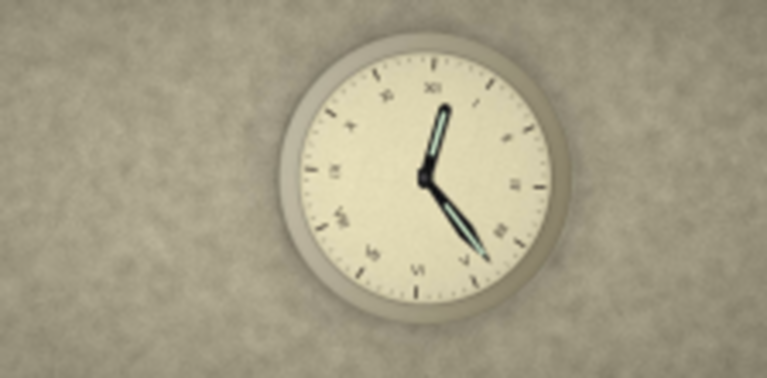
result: 12 h 23 min
